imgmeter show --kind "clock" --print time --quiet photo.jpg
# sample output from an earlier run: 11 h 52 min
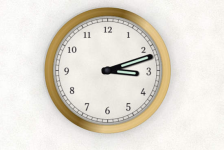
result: 3 h 12 min
